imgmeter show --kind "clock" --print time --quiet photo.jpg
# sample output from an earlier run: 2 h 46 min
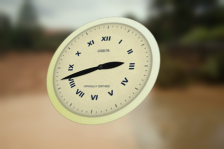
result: 2 h 42 min
